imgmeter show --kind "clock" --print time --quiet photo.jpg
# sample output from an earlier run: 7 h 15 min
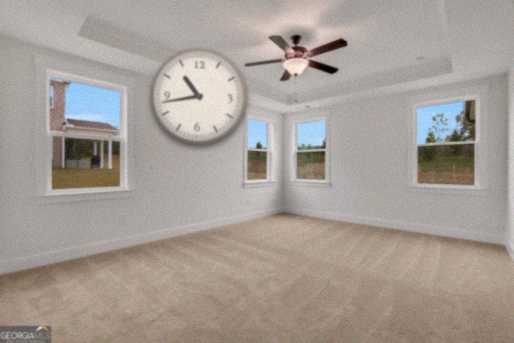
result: 10 h 43 min
